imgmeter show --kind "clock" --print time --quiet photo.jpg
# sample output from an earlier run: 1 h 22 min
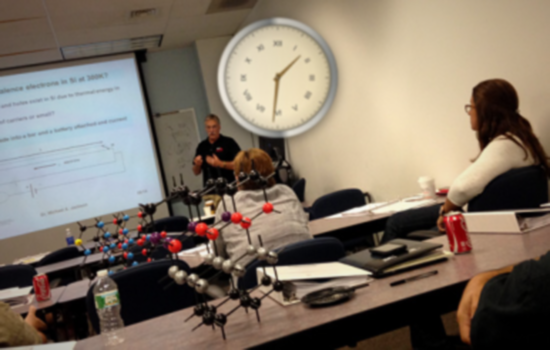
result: 1 h 31 min
